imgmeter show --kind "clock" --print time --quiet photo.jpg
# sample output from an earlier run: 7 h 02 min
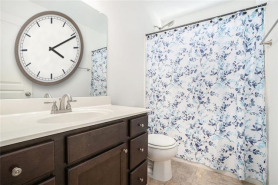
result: 4 h 11 min
